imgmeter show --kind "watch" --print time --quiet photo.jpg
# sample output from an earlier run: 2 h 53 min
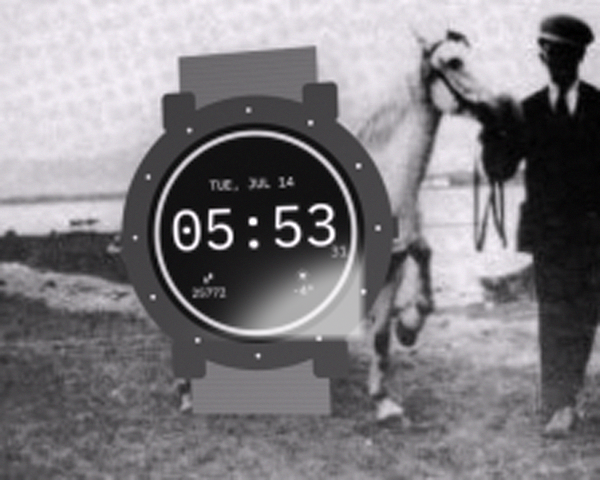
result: 5 h 53 min
